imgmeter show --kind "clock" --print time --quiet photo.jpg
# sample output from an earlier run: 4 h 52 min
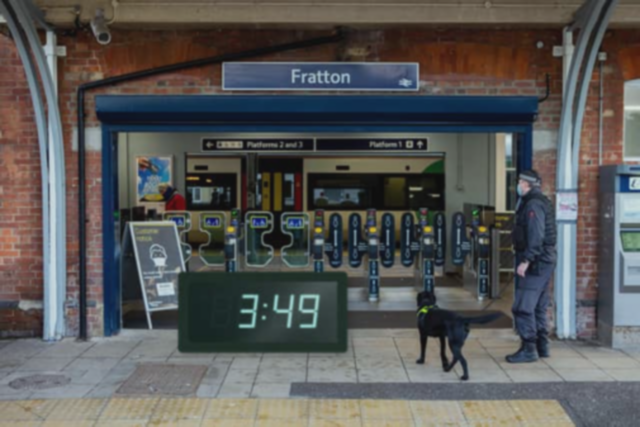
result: 3 h 49 min
